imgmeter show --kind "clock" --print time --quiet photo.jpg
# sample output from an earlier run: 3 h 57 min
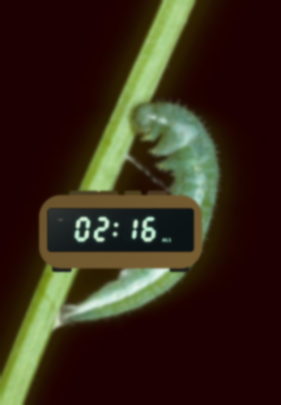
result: 2 h 16 min
